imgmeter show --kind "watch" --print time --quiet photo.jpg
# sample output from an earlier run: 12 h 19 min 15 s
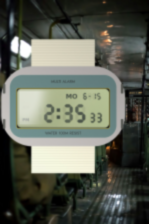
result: 2 h 35 min 33 s
